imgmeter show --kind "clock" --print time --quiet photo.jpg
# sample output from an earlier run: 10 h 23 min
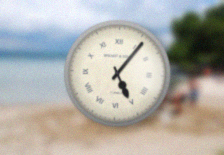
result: 5 h 06 min
